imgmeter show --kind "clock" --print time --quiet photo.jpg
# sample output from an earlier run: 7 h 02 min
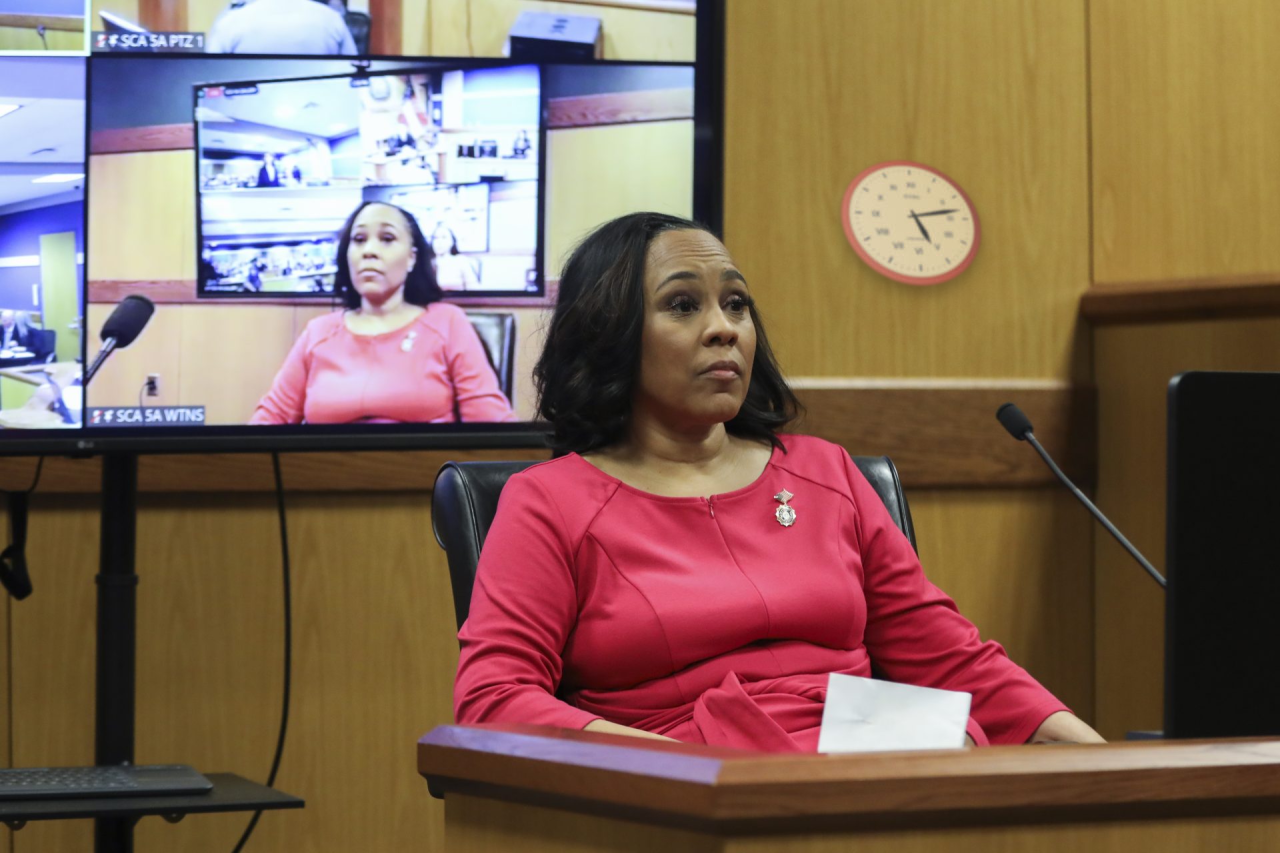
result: 5 h 13 min
